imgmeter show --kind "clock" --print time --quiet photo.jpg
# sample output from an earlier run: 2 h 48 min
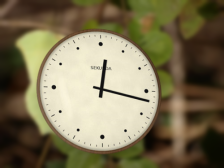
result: 12 h 17 min
